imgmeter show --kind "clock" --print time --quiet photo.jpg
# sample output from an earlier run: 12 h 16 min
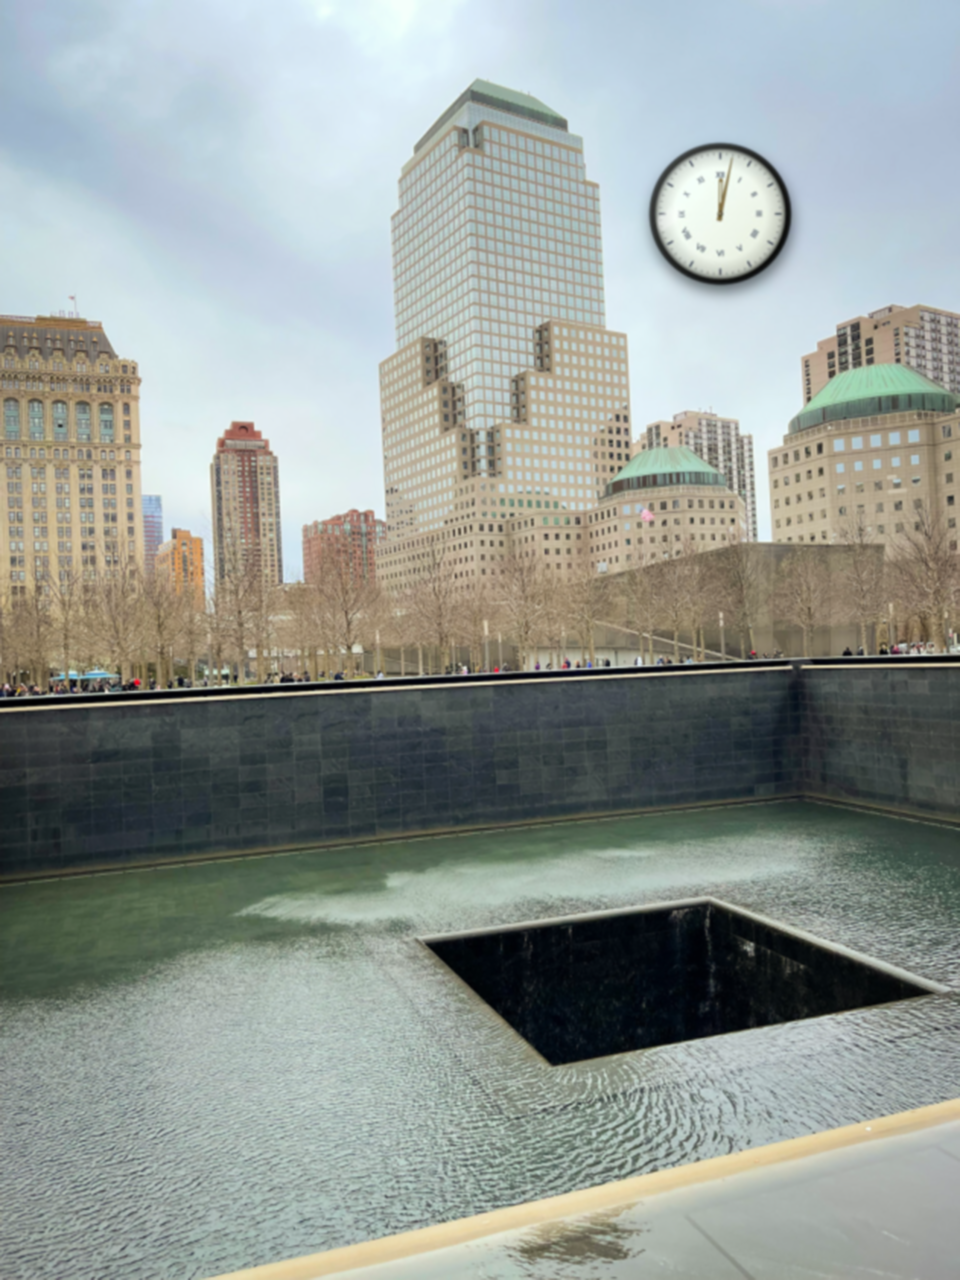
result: 12 h 02 min
